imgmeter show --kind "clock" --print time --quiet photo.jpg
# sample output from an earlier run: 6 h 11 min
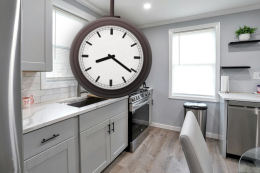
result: 8 h 21 min
